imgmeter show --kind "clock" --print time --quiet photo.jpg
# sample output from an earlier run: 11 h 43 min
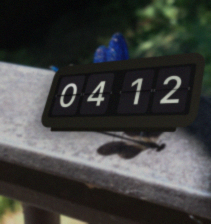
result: 4 h 12 min
